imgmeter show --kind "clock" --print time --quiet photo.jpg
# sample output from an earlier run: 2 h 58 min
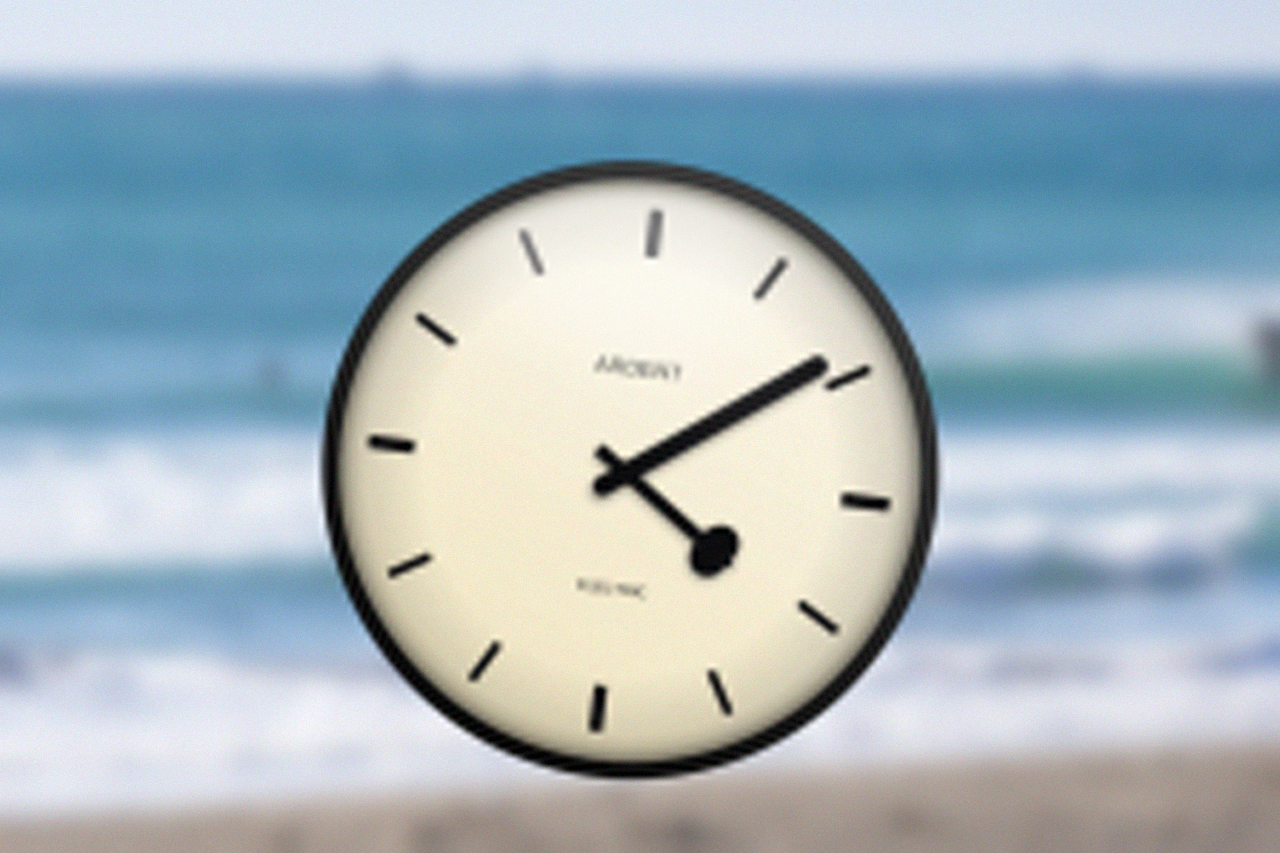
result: 4 h 09 min
